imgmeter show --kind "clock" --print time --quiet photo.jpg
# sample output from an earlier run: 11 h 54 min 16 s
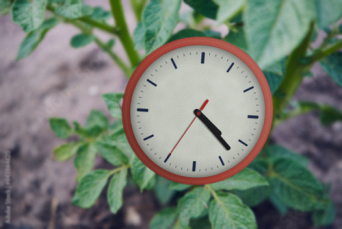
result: 4 h 22 min 35 s
